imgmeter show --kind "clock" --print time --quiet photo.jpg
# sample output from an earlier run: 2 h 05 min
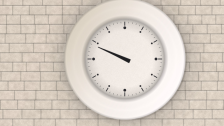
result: 9 h 49 min
